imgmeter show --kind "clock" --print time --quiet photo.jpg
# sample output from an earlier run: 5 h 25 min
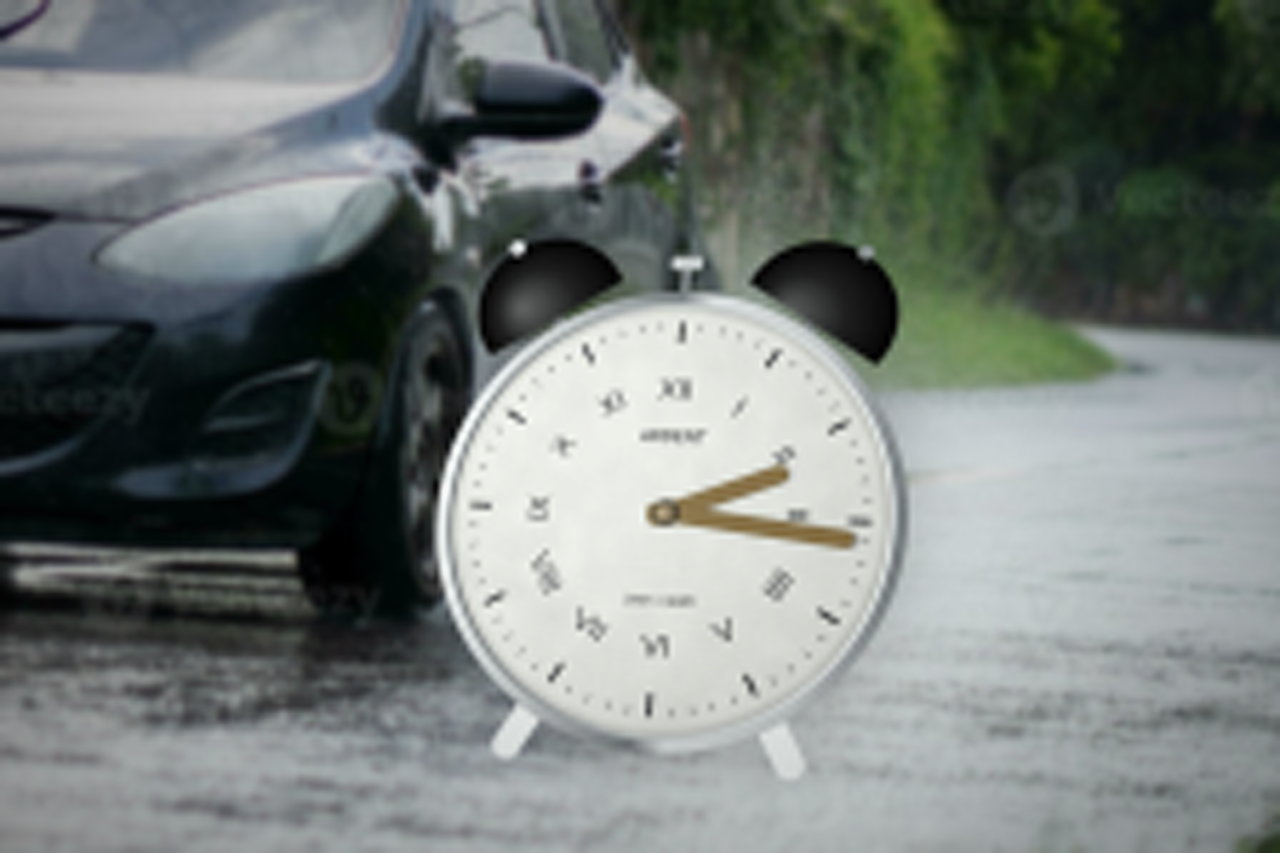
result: 2 h 16 min
